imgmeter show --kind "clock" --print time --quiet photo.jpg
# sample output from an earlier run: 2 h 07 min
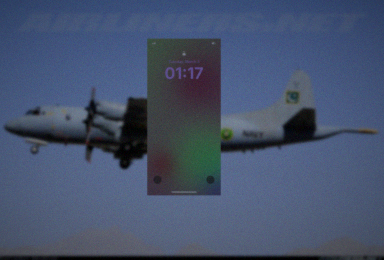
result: 1 h 17 min
